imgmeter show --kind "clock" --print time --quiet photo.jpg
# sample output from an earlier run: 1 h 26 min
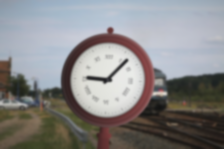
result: 9 h 07 min
